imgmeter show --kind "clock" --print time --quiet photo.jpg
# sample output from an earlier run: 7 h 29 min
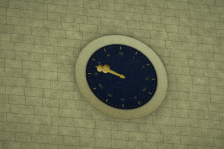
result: 9 h 48 min
